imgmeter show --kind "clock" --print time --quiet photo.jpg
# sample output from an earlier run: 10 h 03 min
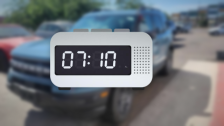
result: 7 h 10 min
